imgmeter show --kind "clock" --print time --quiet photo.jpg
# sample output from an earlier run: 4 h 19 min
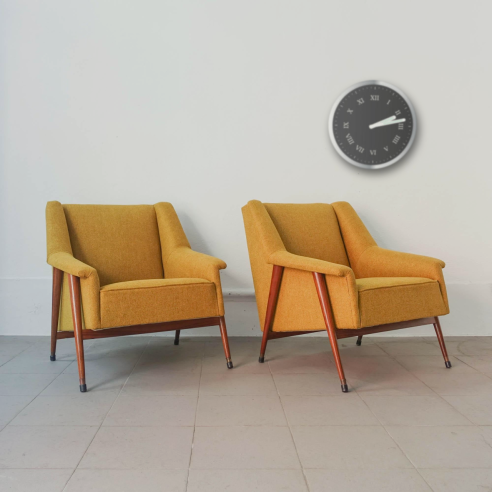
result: 2 h 13 min
